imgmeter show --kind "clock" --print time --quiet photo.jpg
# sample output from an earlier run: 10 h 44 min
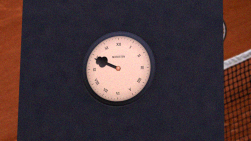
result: 9 h 49 min
